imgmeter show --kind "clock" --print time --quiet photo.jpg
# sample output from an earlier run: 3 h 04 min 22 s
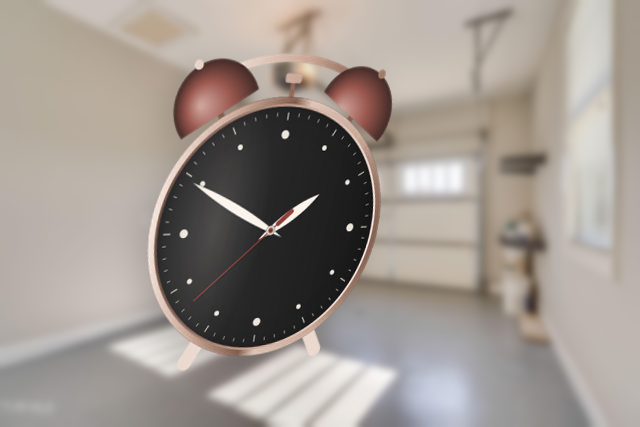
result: 1 h 49 min 38 s
